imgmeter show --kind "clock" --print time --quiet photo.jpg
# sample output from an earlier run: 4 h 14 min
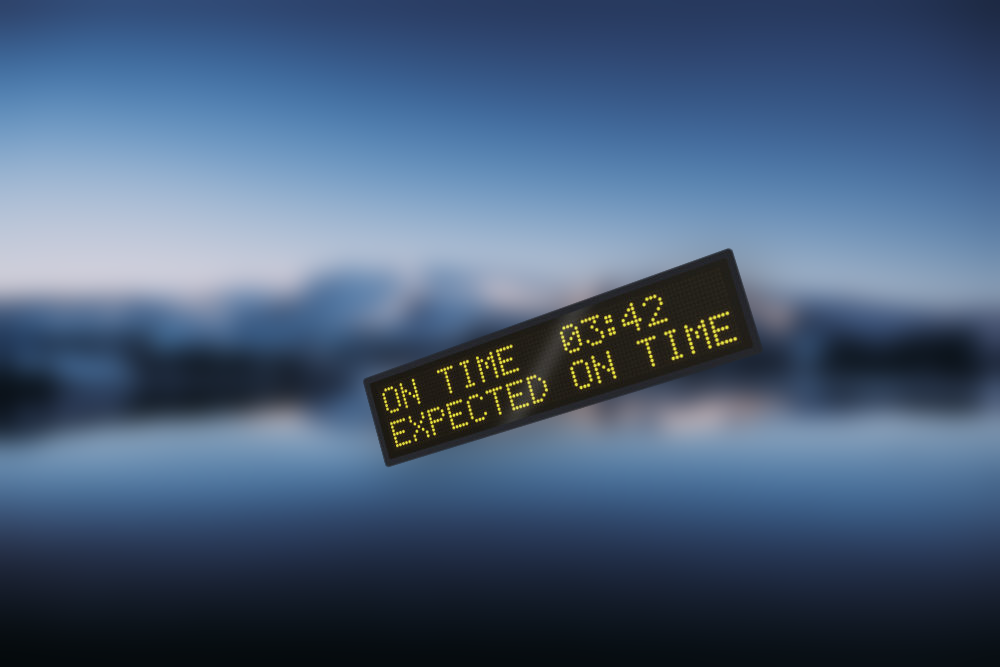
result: 3 h 42 min
